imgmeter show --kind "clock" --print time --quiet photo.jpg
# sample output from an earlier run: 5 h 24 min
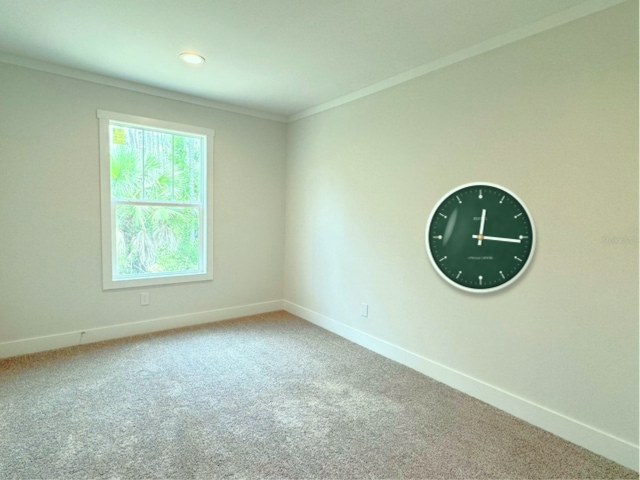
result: 12 h 16 min
